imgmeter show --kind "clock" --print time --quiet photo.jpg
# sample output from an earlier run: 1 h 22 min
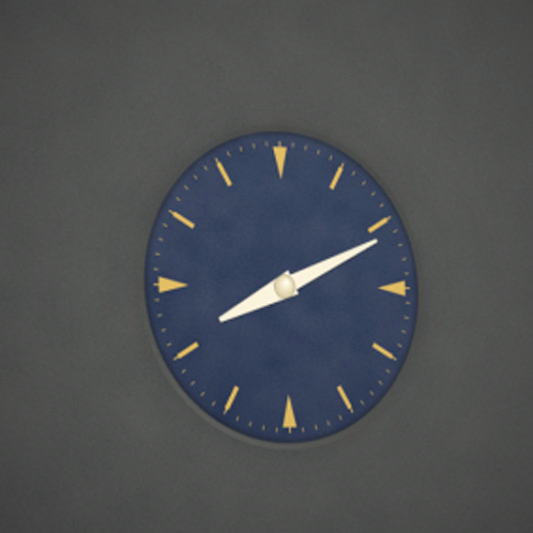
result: 8 h 11 min
